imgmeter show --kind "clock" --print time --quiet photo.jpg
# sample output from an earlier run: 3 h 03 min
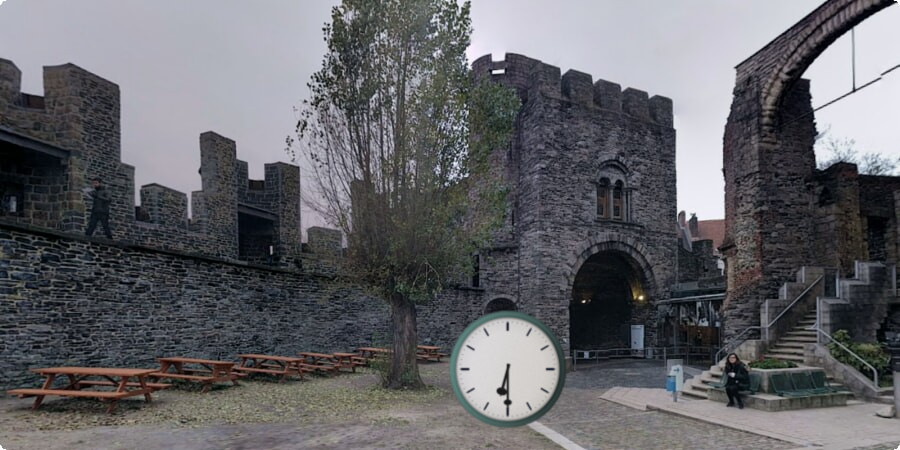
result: 6 h 30 min
